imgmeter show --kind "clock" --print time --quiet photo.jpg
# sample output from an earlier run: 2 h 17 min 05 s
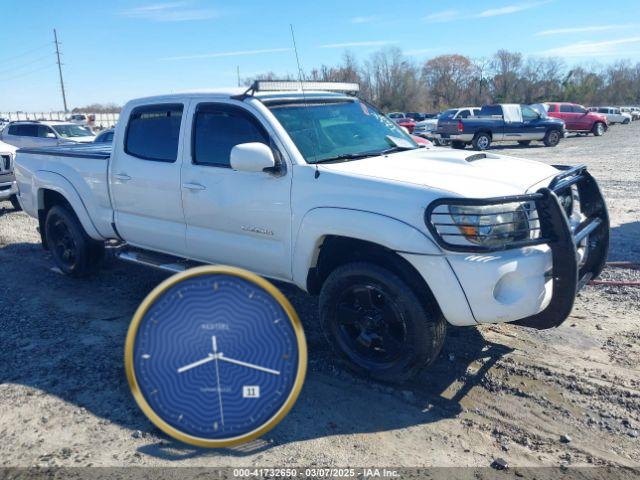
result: 8 h 17 min 29 s
